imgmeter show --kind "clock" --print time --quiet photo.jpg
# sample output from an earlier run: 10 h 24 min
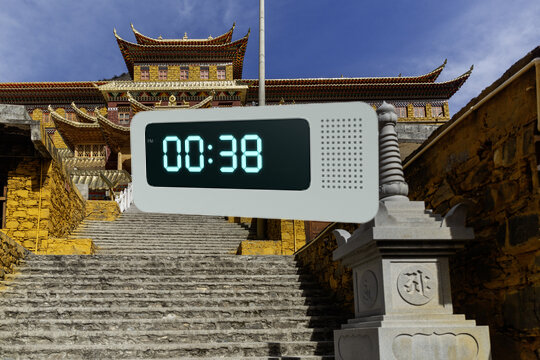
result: 0 h 38 min
